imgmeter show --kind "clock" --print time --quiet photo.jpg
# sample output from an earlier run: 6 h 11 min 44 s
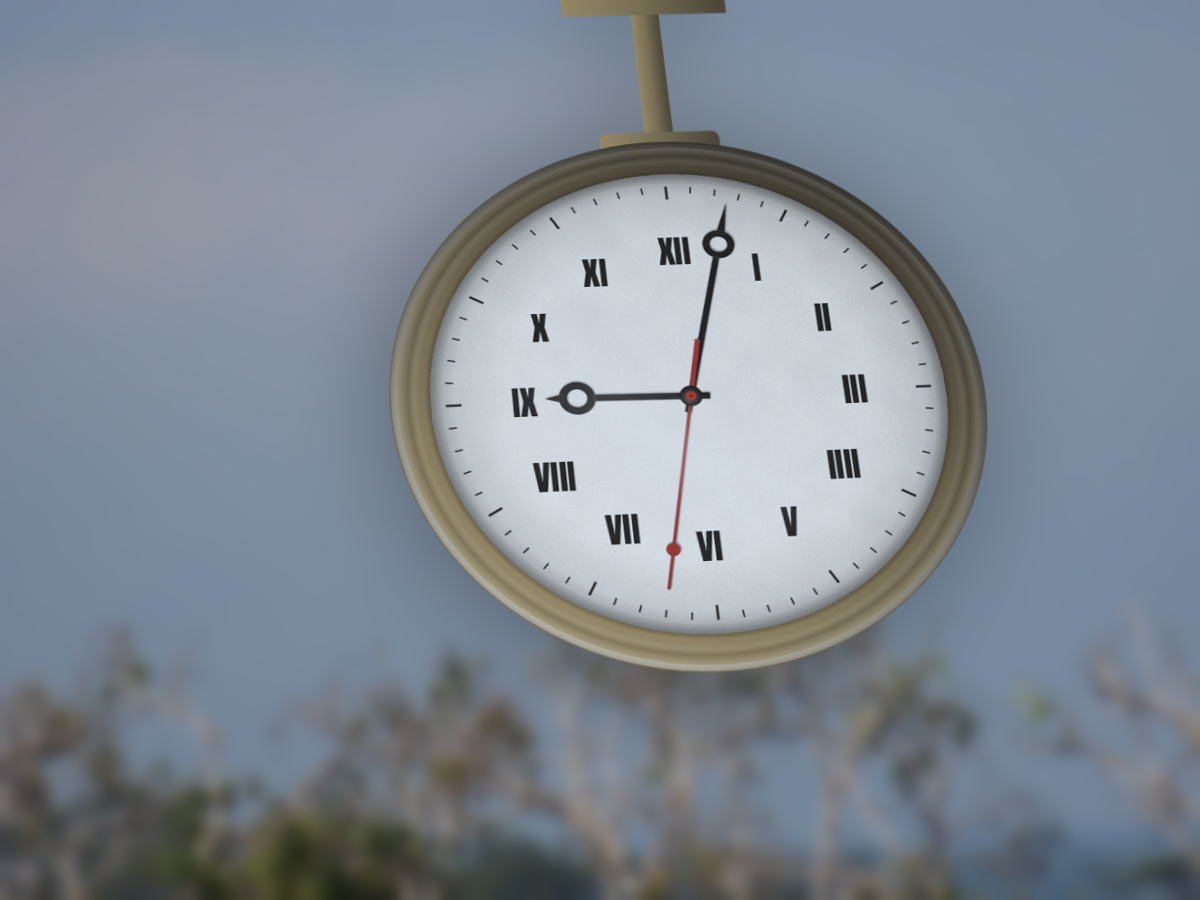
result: 9 h 02 min 32 s
